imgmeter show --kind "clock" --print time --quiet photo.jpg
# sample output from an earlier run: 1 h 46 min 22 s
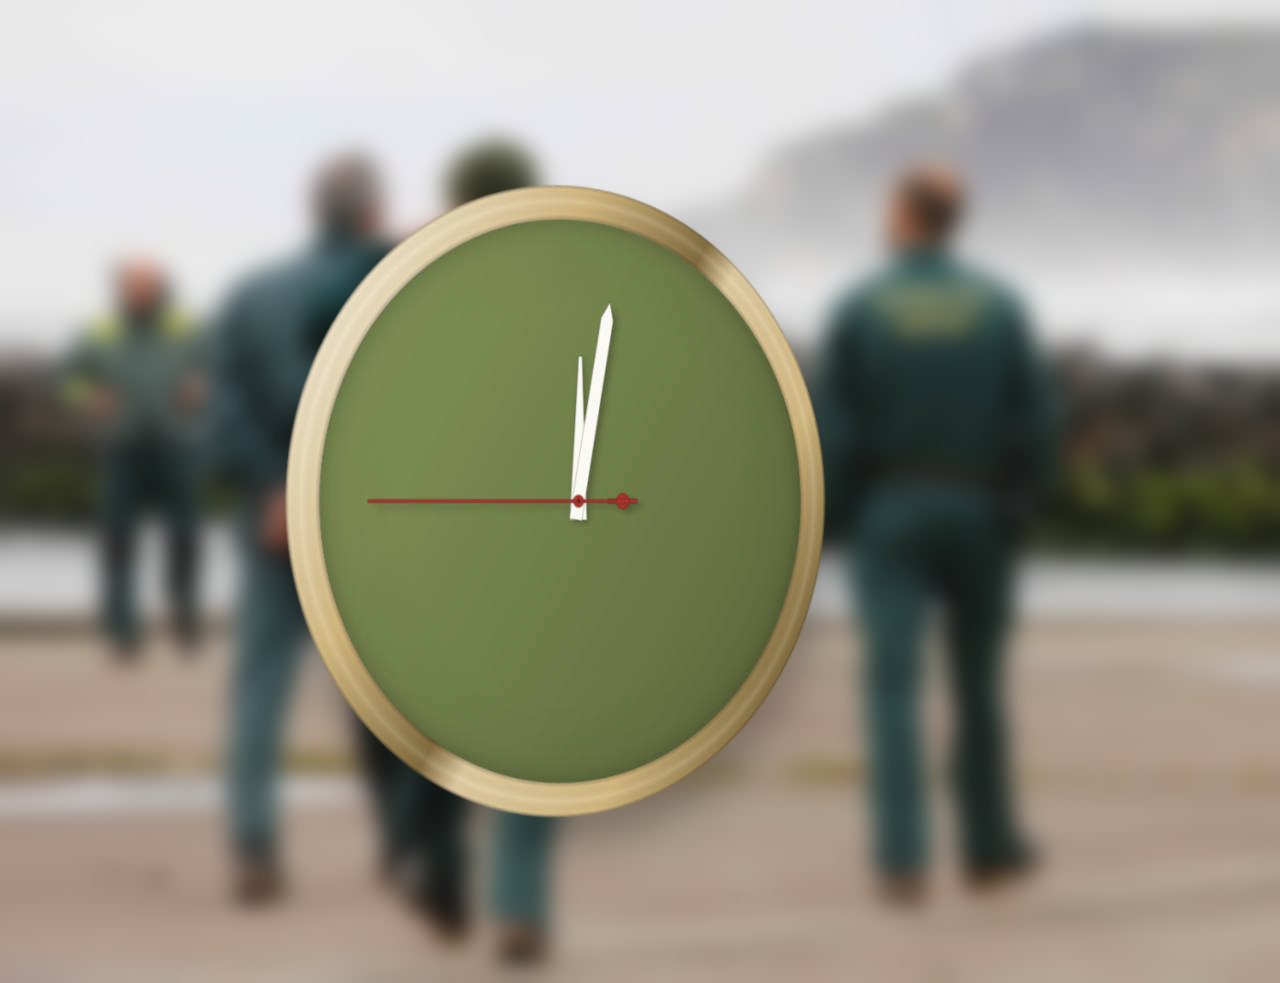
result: 12 h 01 min 45 s
